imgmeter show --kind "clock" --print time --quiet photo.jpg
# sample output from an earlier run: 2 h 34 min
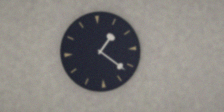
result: 1 h 22 min
